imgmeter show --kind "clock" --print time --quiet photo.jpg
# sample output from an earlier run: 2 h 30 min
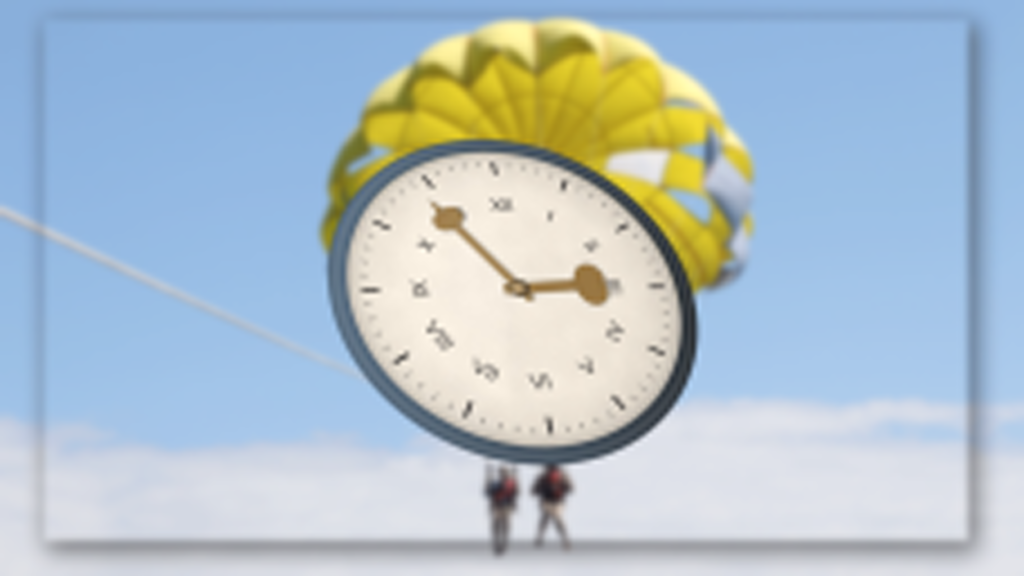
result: 2 h 54 min
